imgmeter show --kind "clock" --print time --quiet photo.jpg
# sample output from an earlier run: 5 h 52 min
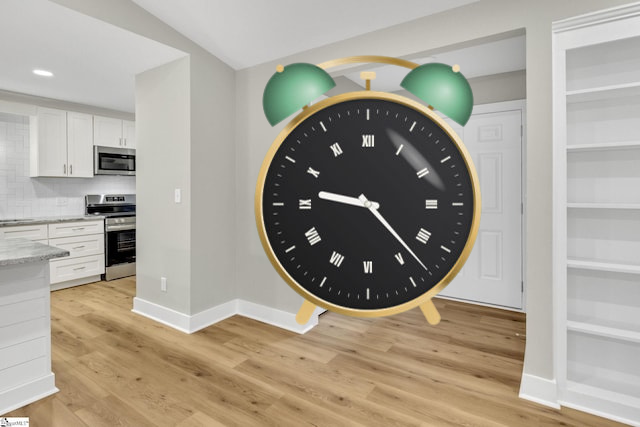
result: 9 h 23 min
